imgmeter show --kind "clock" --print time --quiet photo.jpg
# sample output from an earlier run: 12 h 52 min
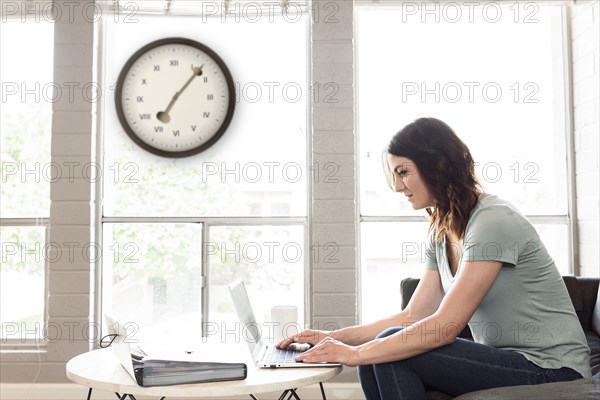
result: 7 h 07 min
